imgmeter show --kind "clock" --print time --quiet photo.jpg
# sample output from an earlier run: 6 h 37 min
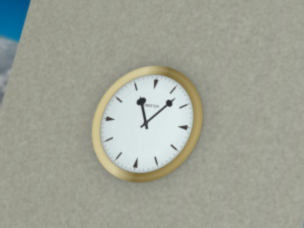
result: 11 h 07 min
